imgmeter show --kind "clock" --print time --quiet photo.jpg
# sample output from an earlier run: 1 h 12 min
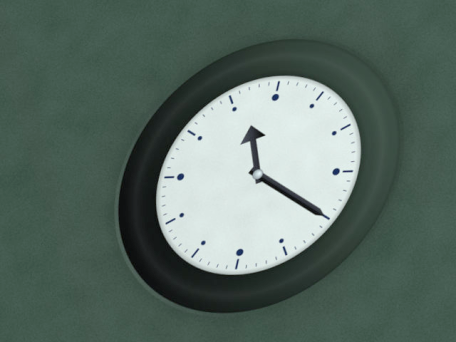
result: 11 h 20 min
